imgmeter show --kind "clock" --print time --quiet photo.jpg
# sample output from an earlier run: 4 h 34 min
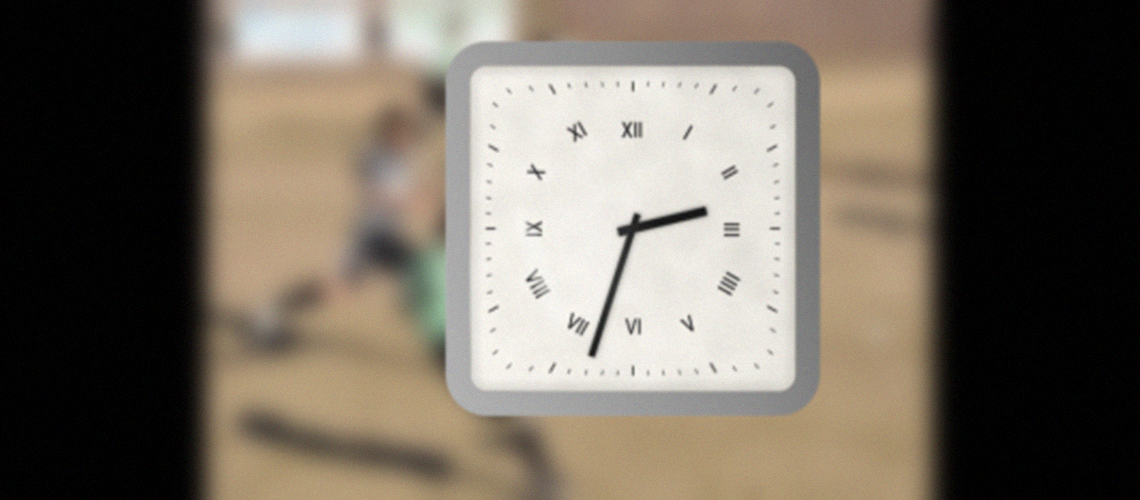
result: 2 h 33 min
